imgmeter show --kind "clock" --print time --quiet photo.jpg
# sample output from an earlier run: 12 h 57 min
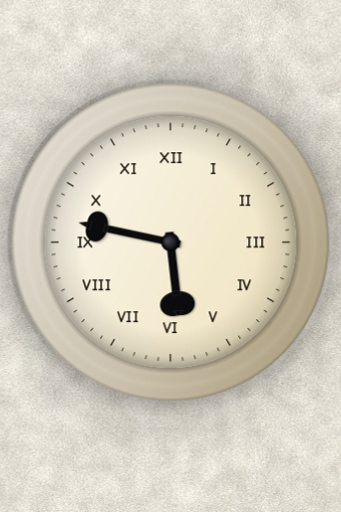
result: 5 h 47 min
